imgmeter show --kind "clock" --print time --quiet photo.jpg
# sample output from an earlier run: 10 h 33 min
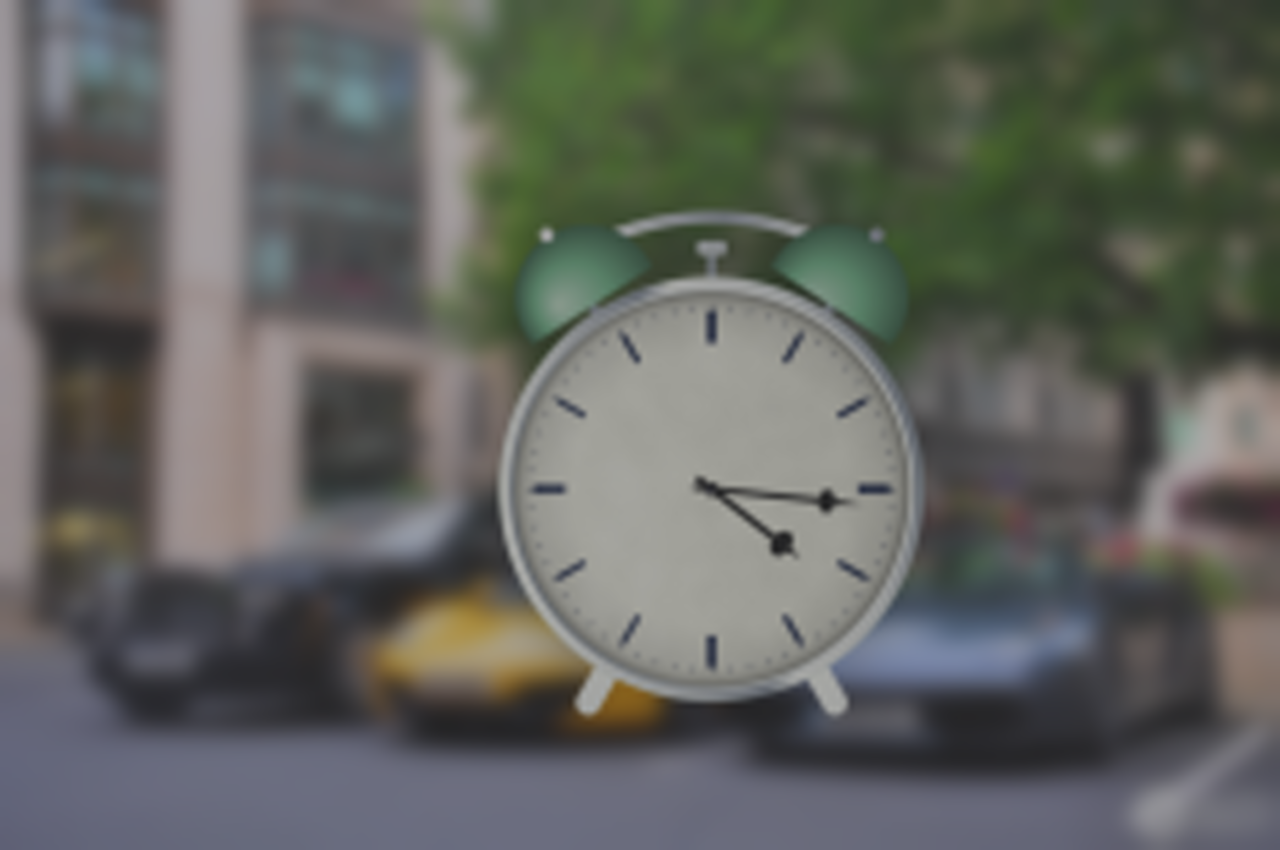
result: 4 h 16 min
